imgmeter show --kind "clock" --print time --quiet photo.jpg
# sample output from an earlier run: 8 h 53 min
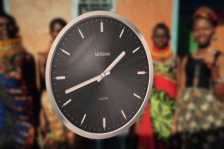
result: 1 h 42 min
